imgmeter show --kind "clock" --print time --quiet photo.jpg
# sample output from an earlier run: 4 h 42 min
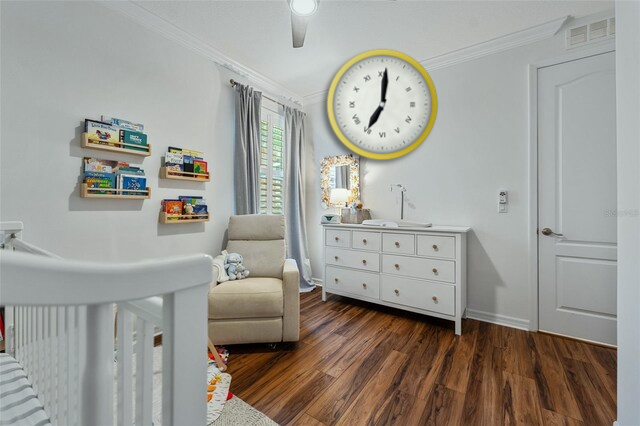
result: 7 h 01 min
